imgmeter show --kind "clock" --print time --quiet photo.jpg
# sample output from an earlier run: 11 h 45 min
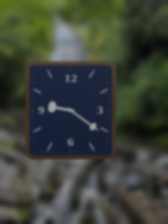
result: 9 h 21 min
